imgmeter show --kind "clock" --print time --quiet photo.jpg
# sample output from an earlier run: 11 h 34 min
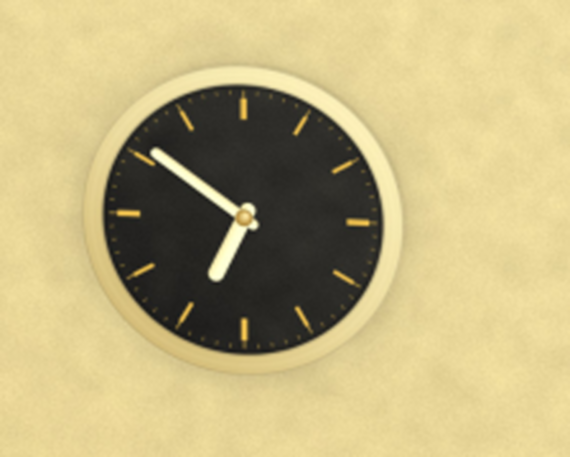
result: 6 h 51 min
